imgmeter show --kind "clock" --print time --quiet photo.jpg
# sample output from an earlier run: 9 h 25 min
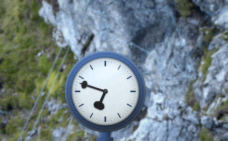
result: 6 h 48 min
